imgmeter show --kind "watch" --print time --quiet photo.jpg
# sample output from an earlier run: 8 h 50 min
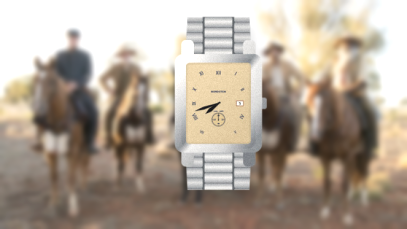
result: 7 h 42 min
